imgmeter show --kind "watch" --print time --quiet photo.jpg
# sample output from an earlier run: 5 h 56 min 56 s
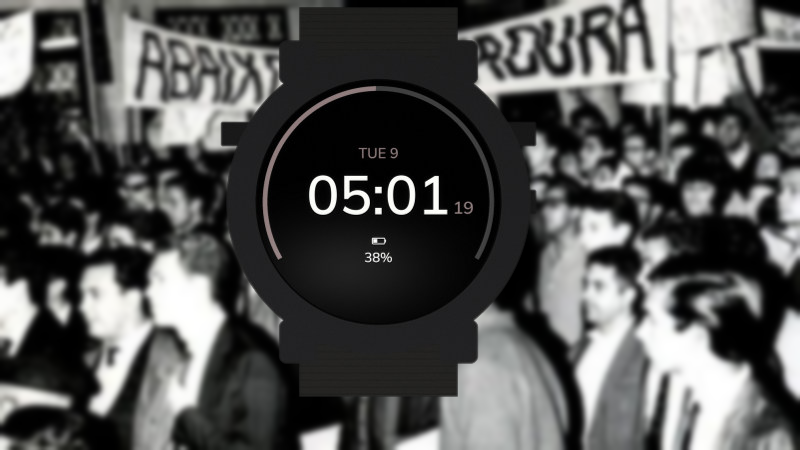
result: 5 h 01 min 19 s
